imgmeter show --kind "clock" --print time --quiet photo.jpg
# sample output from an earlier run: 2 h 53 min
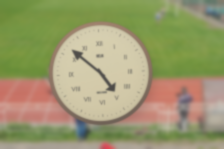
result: 4 h 52 min
